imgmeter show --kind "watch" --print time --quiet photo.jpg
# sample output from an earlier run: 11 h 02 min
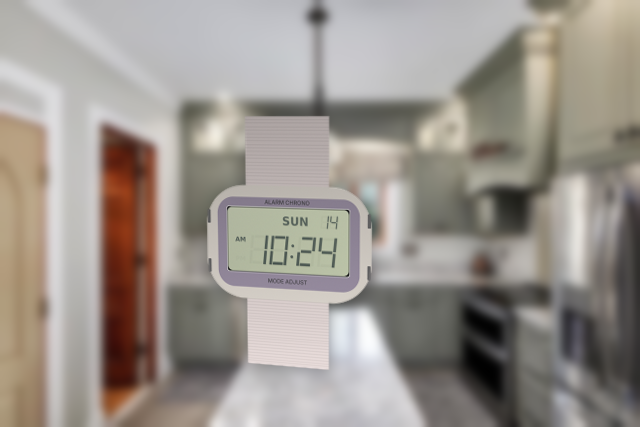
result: 10 h 24 min
